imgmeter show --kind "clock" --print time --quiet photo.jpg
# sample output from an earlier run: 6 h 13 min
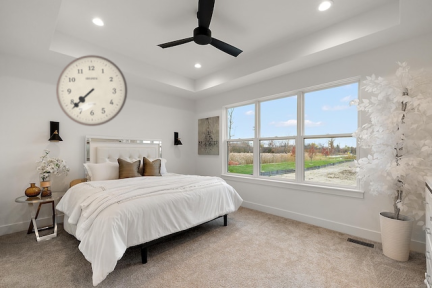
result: 7 h 38 min
